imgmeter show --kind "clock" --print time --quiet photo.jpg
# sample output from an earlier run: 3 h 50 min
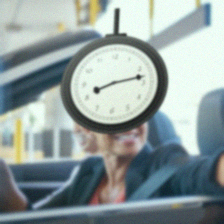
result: 8 h 13 min
